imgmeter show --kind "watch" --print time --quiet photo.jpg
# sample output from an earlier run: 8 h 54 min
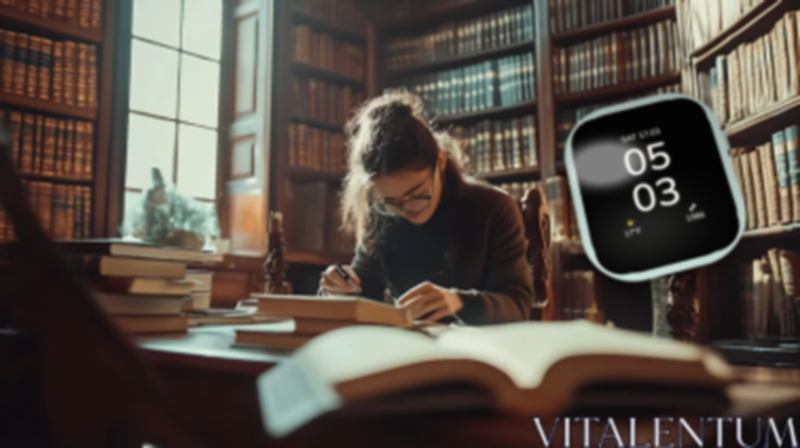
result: 5 h 03 min
